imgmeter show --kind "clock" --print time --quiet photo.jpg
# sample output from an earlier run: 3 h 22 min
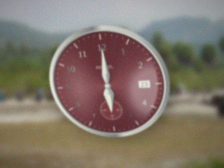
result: 6 h 00 min
